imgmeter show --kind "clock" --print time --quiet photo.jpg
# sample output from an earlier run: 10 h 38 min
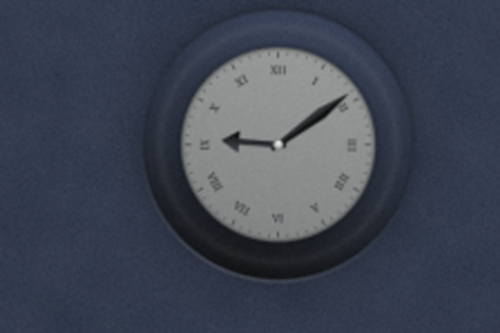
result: 9 h 09 min
